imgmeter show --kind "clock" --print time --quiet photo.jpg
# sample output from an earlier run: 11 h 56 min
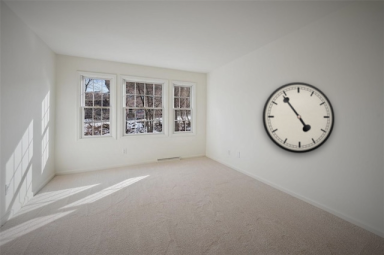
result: 4 h 54 min
